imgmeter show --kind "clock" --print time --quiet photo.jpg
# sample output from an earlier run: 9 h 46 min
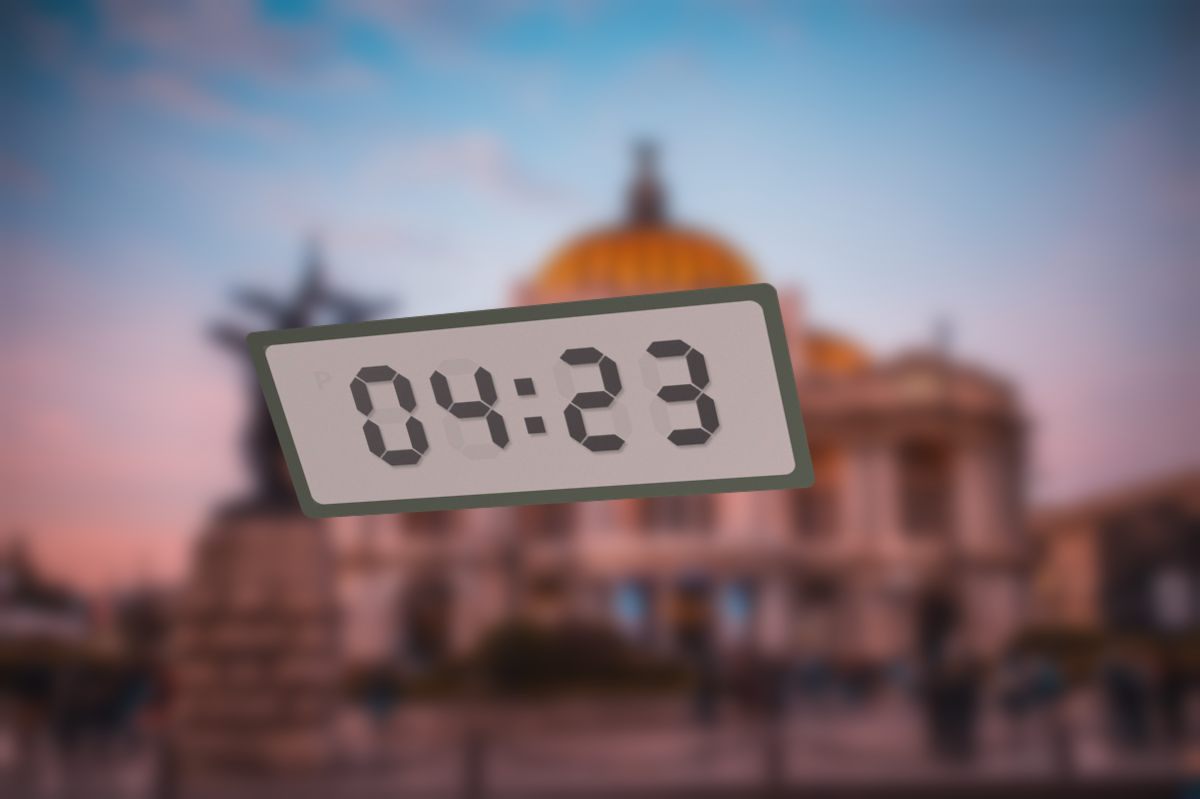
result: 4 h 23 min
